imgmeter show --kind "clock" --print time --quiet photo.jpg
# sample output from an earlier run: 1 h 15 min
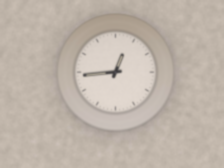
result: 12 h 44 min
